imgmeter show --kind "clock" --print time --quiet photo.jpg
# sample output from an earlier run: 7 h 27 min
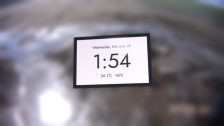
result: 1 h 54 min
